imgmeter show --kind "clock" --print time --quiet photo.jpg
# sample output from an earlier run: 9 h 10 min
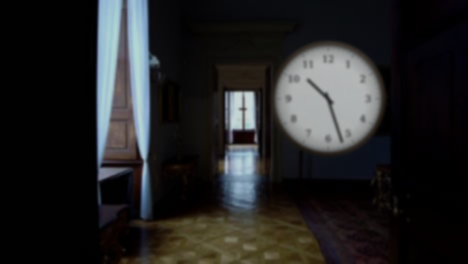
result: 10 h 27 min
